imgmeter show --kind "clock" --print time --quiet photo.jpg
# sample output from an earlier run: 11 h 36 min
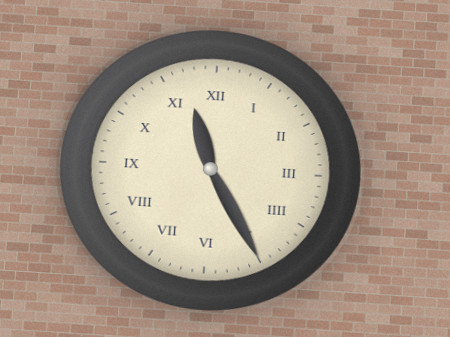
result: 11 h 25 min
